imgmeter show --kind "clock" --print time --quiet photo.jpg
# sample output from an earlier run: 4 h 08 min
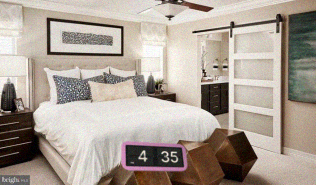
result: 4 h 35 min
